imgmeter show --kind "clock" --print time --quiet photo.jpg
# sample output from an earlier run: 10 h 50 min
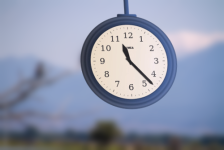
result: 11 h 23 min
